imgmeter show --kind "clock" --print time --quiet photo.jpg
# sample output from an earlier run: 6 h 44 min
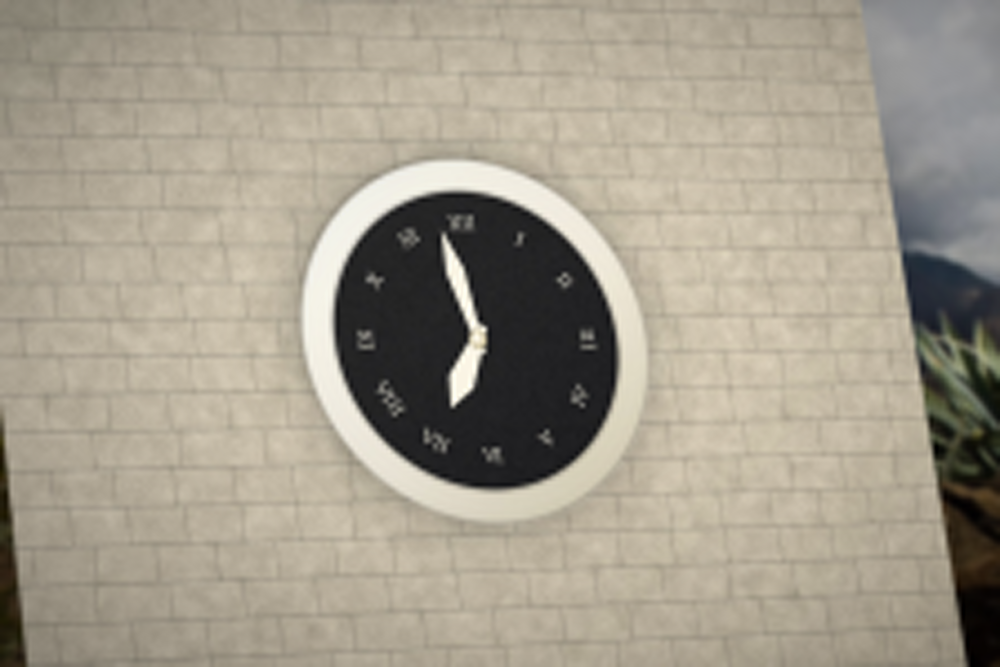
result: 6 h 58 min
